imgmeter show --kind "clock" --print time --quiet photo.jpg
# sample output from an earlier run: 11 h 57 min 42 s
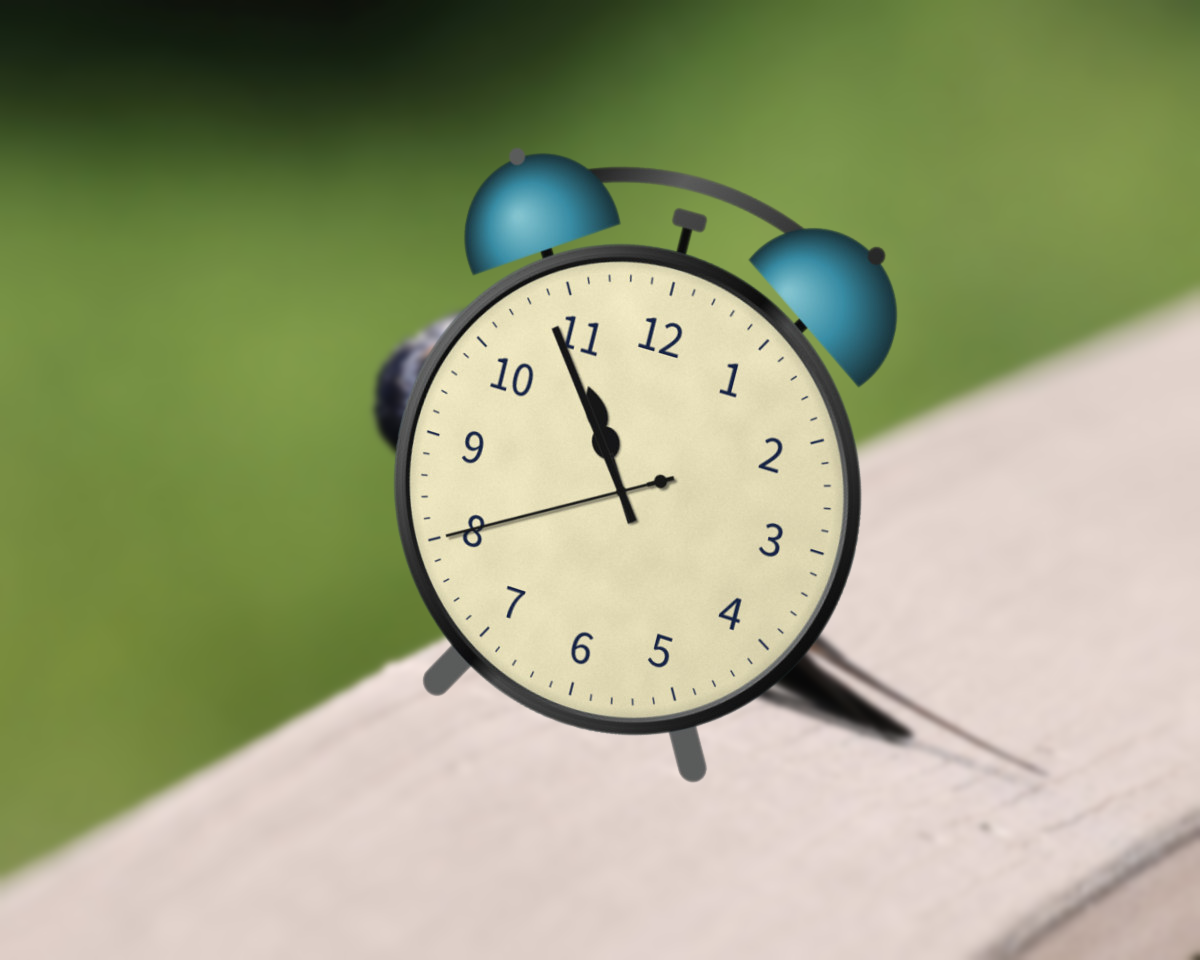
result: 10 h 53 min 40 s
